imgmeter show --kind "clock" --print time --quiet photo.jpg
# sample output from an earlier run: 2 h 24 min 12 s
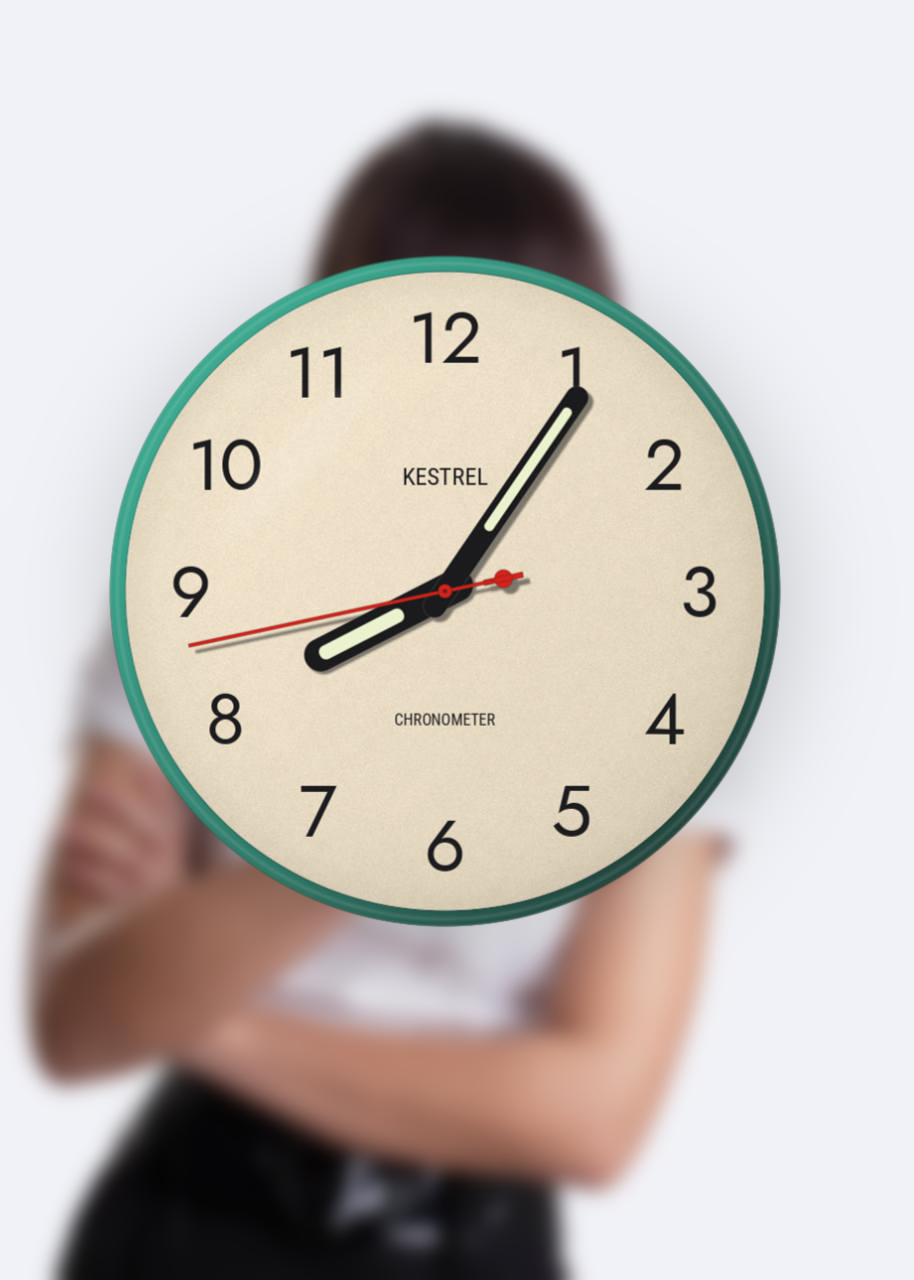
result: 8 h 05 min 43 s
